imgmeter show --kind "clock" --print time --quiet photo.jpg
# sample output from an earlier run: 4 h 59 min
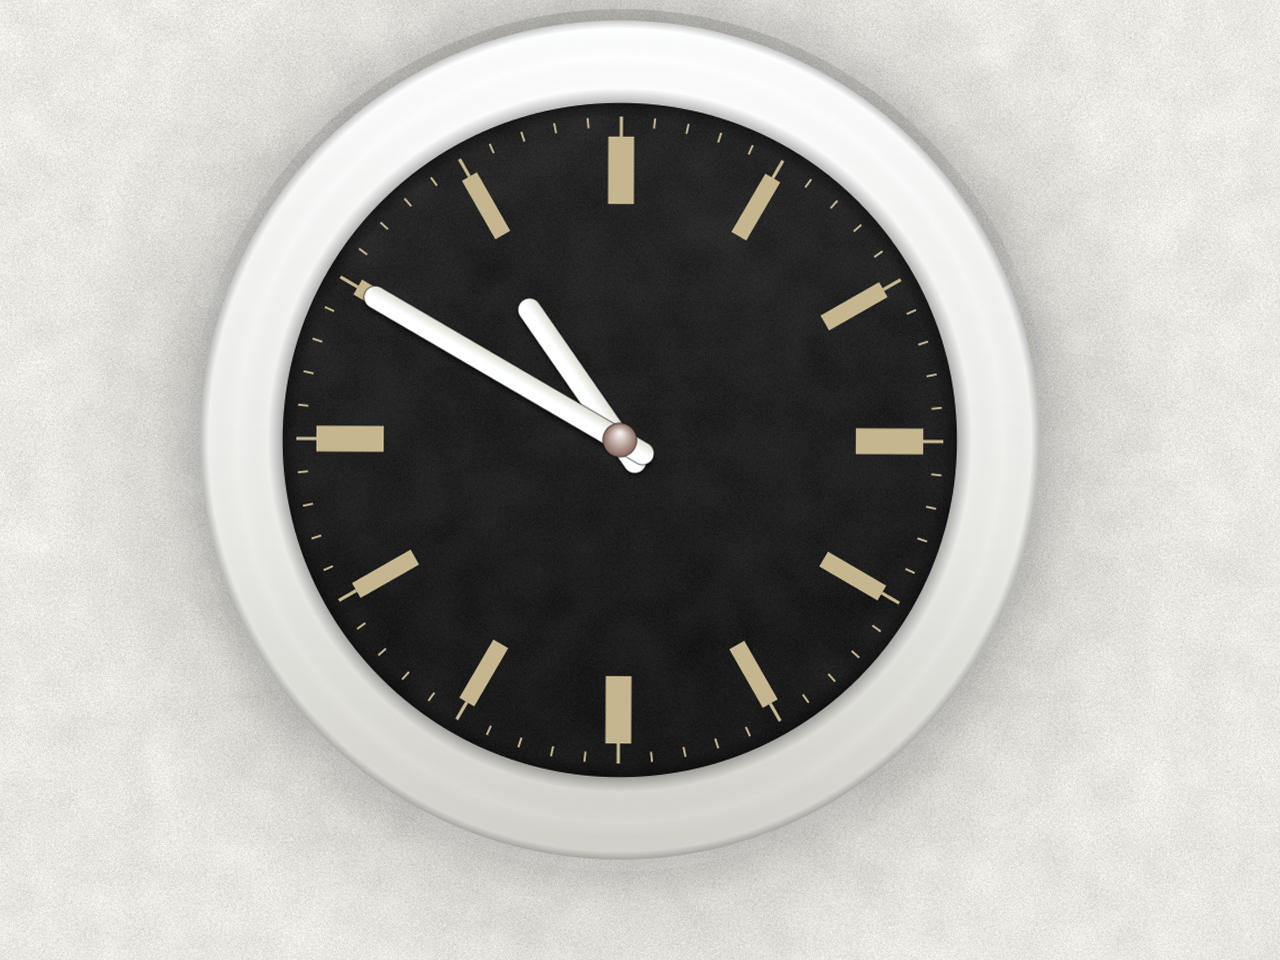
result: 10 h 50 min
